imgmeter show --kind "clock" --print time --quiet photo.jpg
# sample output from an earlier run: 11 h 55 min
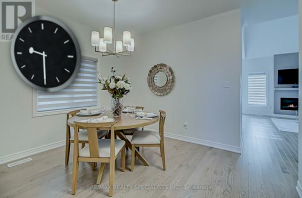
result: 9 h 30 min
